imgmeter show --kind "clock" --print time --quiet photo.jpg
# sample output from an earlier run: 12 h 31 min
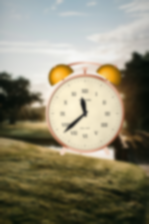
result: 11 h 38 min
